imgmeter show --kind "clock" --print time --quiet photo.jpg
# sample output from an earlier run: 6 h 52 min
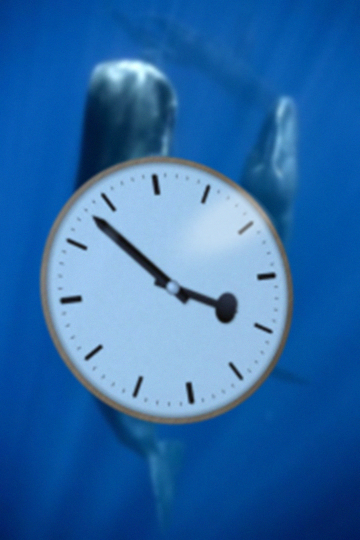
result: 3 h 53 min
